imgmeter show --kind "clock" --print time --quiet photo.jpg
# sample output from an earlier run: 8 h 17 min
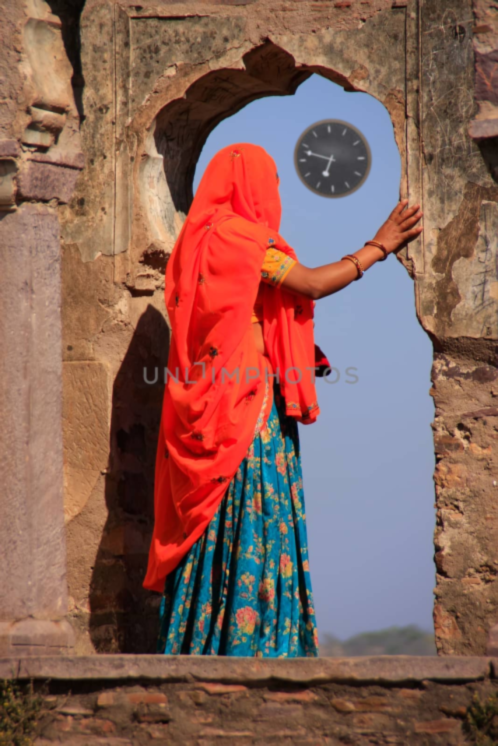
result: 6 h 48 min
